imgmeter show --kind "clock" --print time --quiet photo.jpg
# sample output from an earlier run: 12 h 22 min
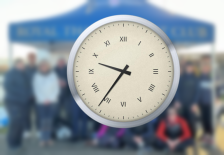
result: 9 h 36 min
